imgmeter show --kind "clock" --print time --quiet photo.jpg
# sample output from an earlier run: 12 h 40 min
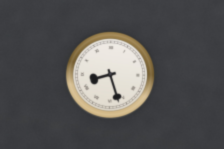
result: 8 h 27 min
